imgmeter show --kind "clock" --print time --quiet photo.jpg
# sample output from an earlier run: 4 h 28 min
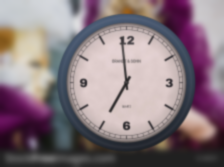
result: 6 h 59 min
